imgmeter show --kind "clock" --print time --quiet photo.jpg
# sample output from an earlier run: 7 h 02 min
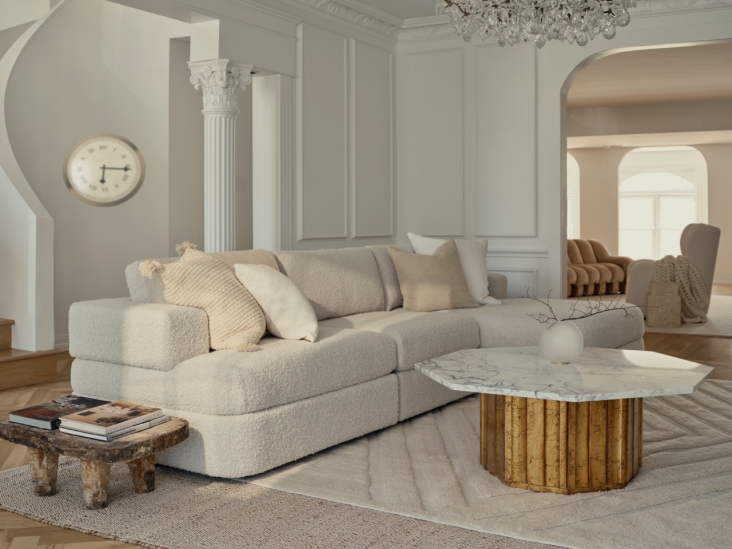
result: 6 h 16 min
